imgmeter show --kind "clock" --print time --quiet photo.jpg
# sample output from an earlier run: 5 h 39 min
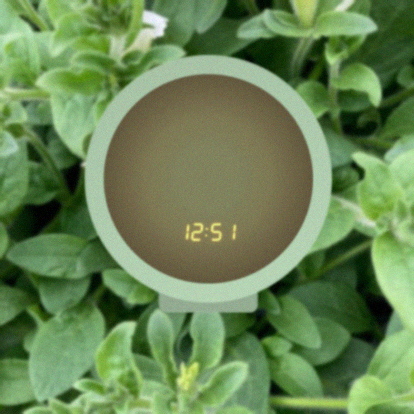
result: 12 h 51 min
